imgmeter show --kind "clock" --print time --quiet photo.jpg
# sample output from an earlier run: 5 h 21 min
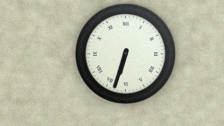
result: 6 h 33 min
